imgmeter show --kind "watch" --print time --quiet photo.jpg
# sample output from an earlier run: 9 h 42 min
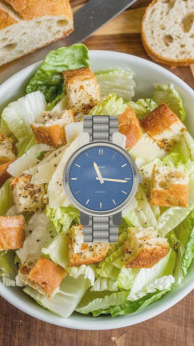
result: 11 h 16 min
